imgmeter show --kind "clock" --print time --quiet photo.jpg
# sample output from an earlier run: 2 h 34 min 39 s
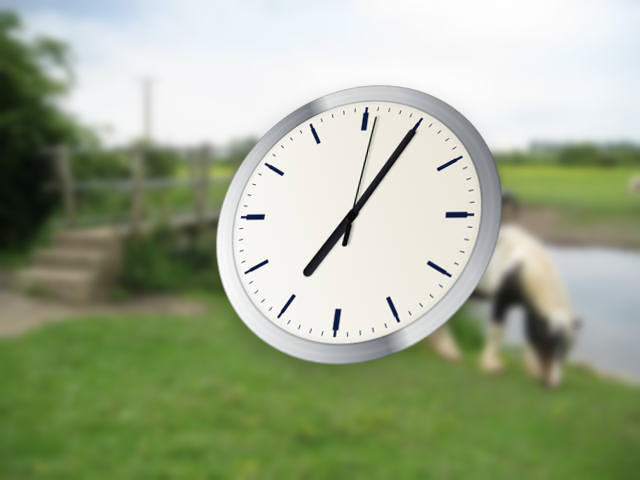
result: 7 h 05 min 01 s
